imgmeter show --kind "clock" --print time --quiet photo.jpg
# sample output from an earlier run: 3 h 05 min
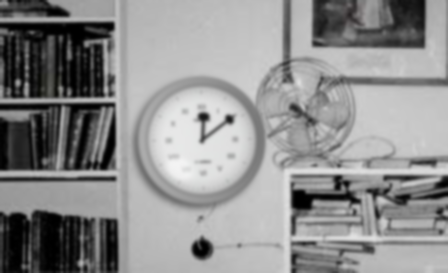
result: 12 h 09 min
